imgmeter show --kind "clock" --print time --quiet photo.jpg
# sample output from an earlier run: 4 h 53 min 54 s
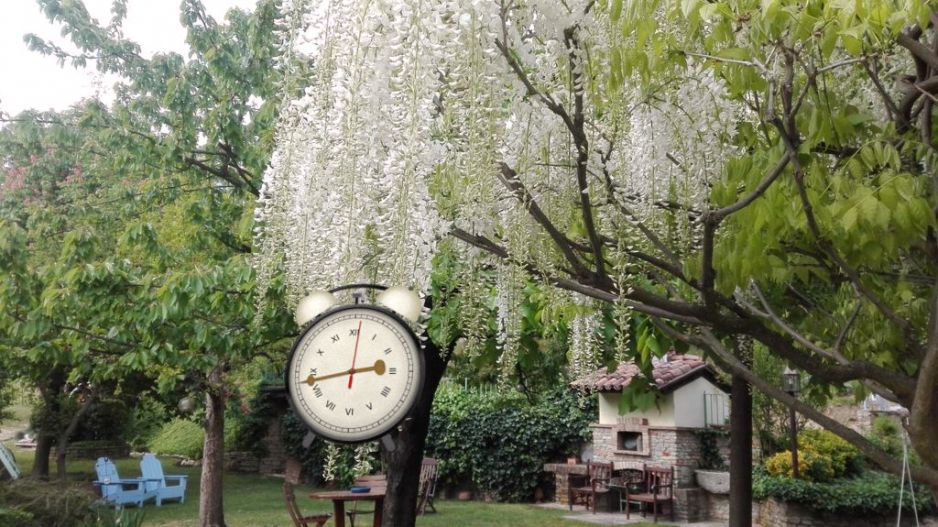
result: 2 h 43 min 01 s
